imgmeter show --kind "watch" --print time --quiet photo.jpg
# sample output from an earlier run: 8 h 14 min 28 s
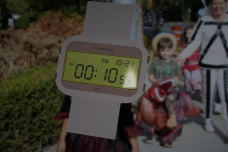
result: 0 h 10 min 55 s
